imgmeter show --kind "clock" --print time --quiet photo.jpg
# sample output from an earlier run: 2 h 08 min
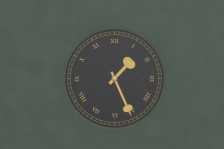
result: 1 h 26 min
